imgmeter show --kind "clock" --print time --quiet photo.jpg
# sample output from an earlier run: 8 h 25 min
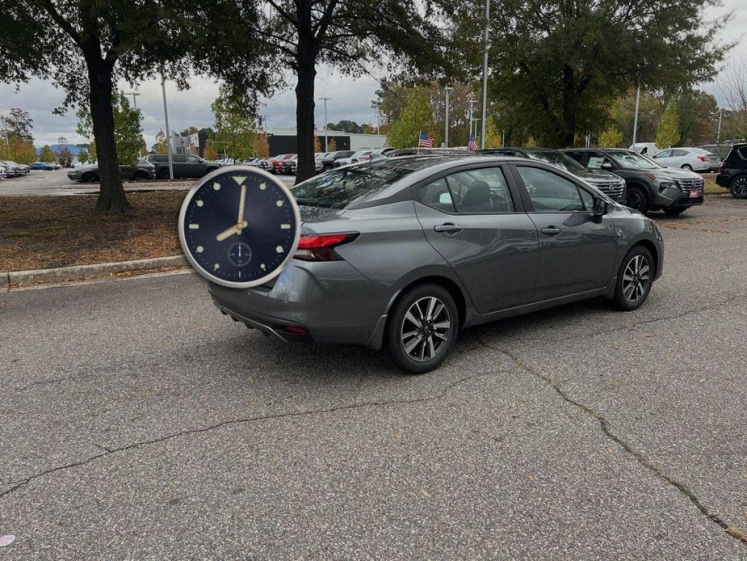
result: 8 h 01 min
